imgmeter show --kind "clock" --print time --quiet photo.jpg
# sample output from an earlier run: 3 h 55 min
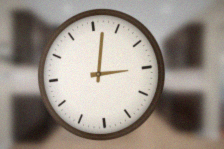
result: 3 h 02 min
